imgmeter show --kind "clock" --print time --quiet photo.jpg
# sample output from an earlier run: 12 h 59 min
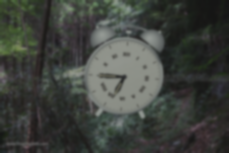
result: 6 h 45 min
